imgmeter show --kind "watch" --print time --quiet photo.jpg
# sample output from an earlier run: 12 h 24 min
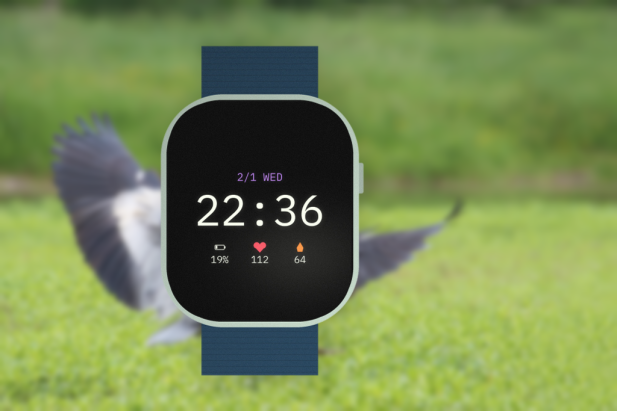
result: 22 h 36 min
